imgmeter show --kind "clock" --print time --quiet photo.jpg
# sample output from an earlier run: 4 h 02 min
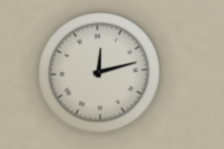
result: 12 h 13 min
